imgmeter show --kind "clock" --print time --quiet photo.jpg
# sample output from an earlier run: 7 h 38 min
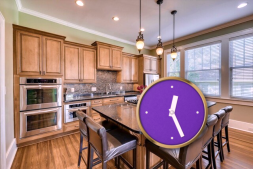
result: 12 h 26 min
